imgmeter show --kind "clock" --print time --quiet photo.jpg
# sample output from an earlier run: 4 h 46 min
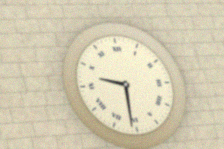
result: 9 h 31 min
